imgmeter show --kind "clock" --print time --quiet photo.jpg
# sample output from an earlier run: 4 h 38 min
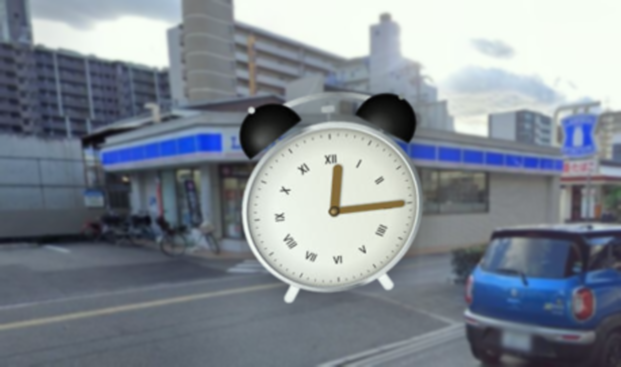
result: 12 h 15 min
